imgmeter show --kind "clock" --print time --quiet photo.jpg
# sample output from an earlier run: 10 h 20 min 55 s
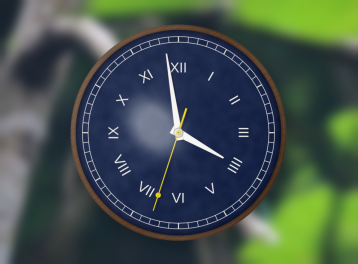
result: 3 h 58 min 33 s
